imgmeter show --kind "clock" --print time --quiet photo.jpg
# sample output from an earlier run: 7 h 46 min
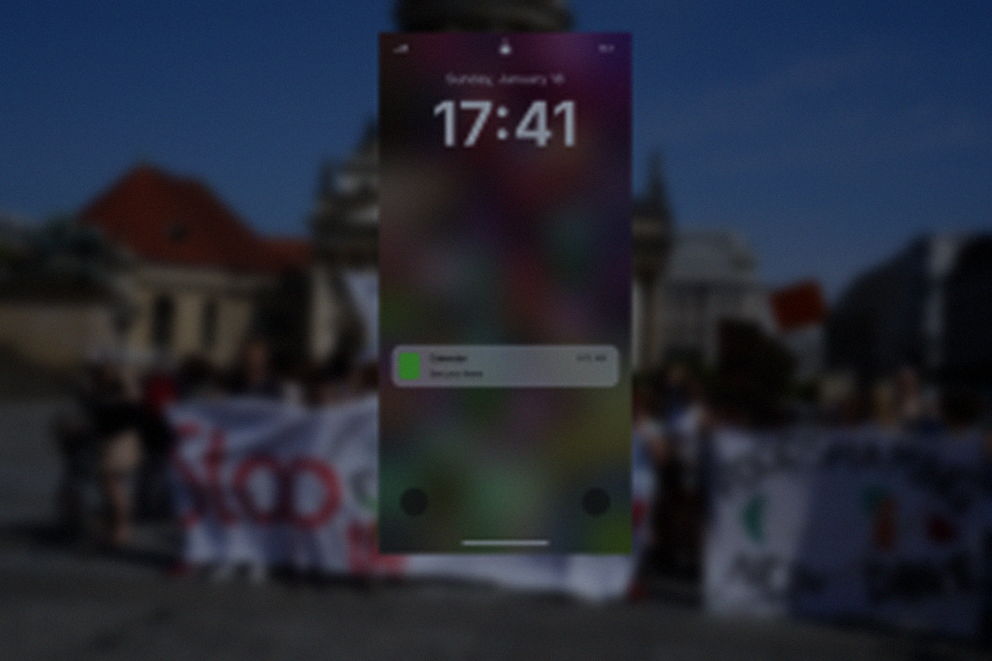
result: 17 h 41 min
